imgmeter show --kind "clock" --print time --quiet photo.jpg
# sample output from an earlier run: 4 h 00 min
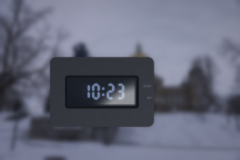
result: 10 h 23 min
